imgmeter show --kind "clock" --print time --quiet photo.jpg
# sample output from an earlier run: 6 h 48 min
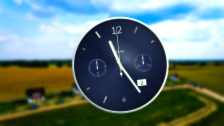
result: 11 h 25 min
